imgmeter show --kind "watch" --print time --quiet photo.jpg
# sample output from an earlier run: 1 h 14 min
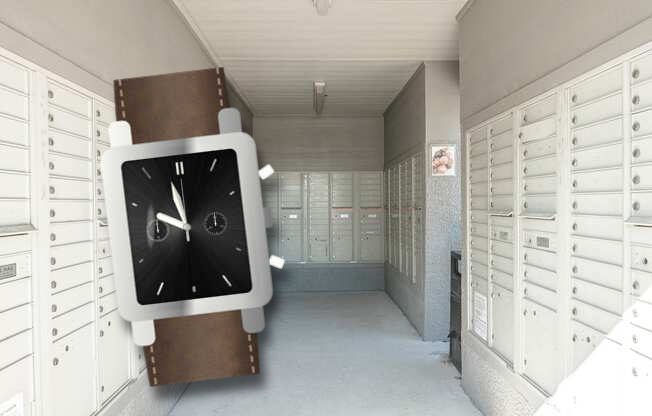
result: 9 h 58 min
